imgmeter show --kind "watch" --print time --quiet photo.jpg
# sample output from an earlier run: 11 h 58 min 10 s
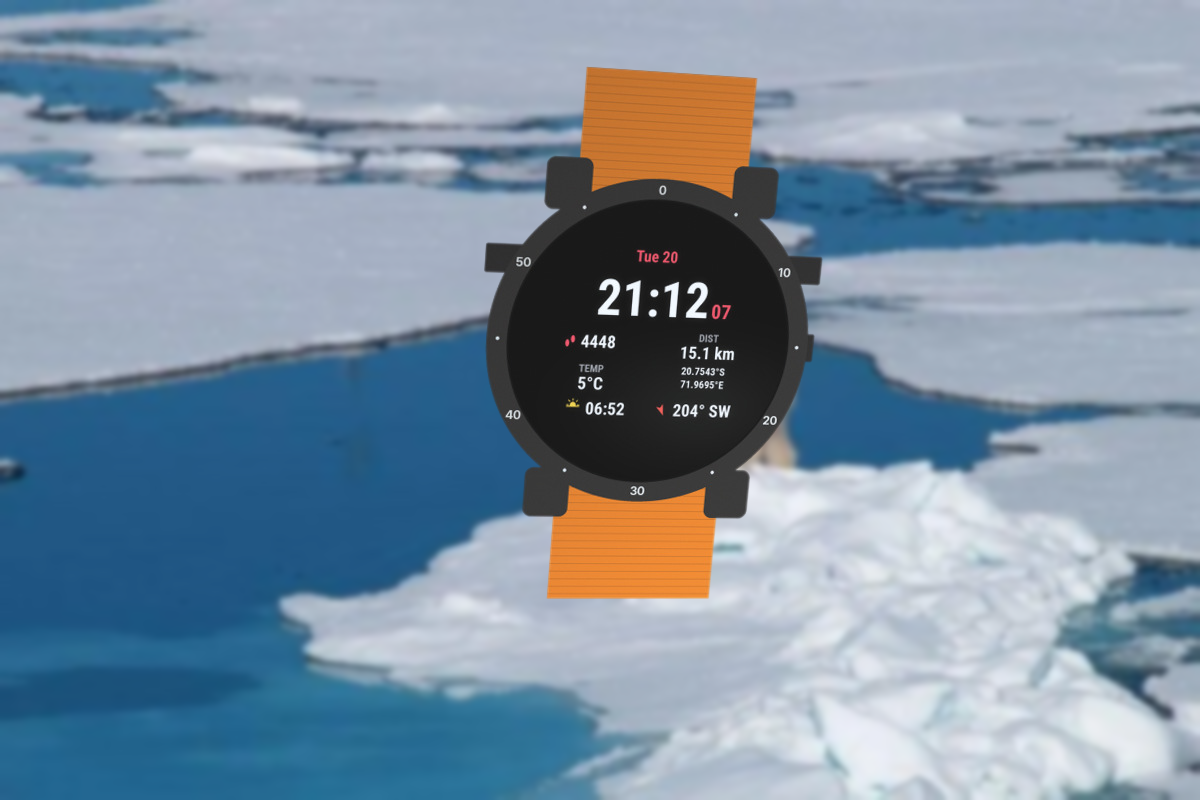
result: 21 h 12 min 07 s
